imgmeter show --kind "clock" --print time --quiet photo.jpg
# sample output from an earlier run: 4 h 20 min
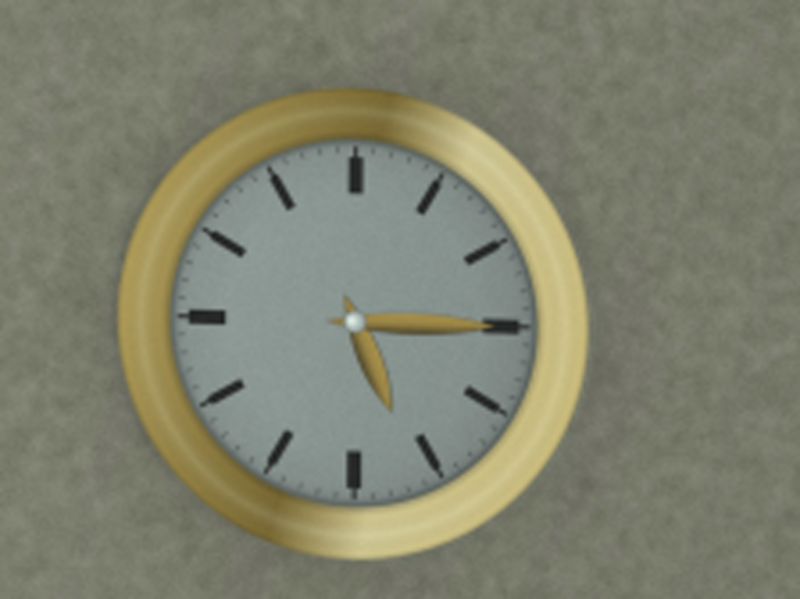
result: 5 h 15 min
